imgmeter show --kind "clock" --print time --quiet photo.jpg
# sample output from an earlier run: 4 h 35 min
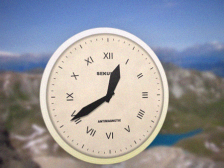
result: 12 h 40 min
